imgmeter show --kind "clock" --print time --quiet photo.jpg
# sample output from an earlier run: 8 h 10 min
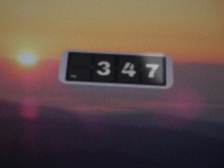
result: 3 h 47 min
